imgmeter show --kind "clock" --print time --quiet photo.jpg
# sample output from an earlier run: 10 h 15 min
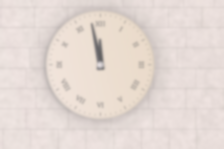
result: 11 h 58 min
